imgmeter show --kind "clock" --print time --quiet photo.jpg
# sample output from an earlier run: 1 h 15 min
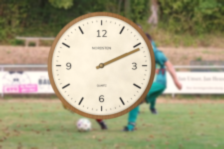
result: 2 h 11 min
